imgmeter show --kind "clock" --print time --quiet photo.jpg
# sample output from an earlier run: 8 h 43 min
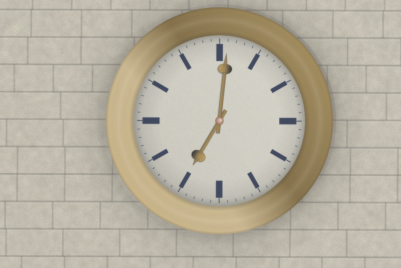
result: 7 h 01 min
